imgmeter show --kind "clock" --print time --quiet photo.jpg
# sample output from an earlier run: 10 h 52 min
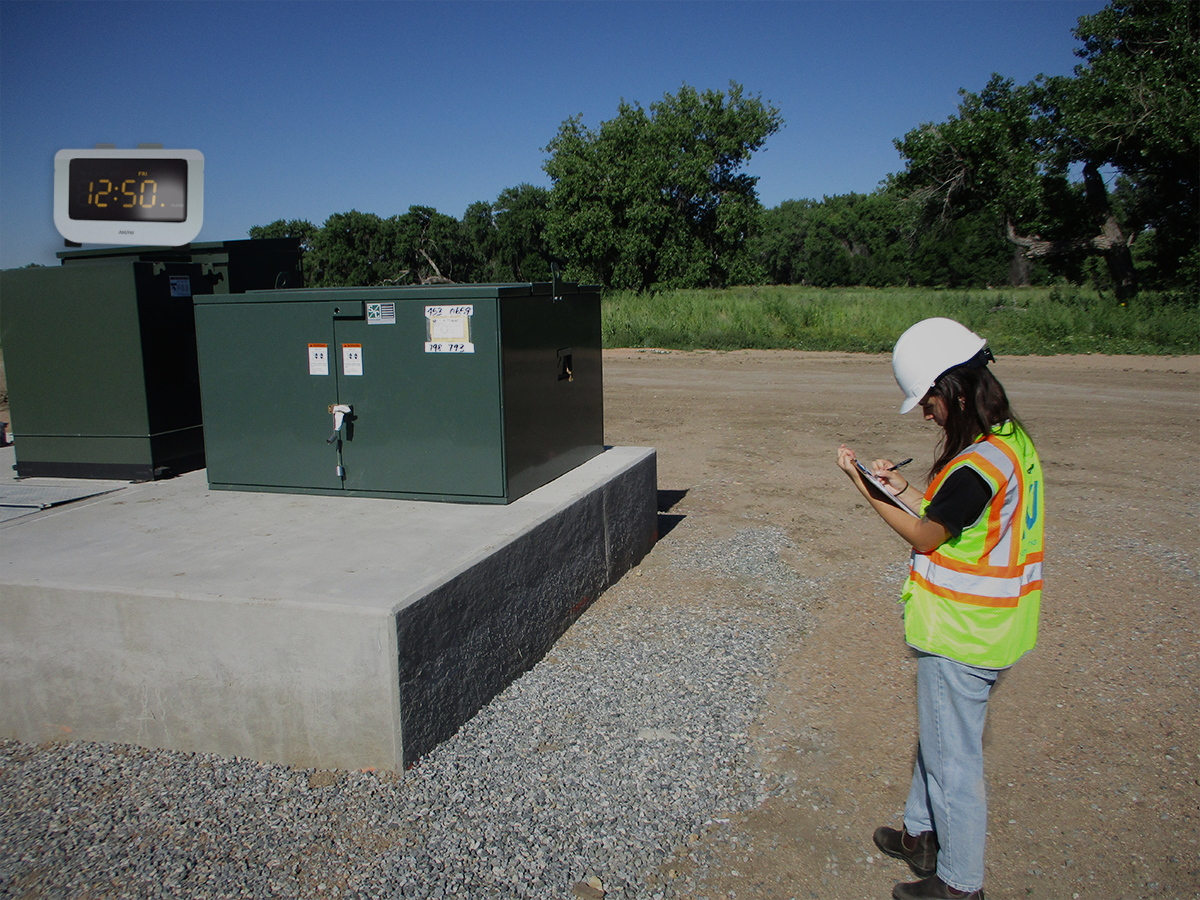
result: 12 h 50 min
